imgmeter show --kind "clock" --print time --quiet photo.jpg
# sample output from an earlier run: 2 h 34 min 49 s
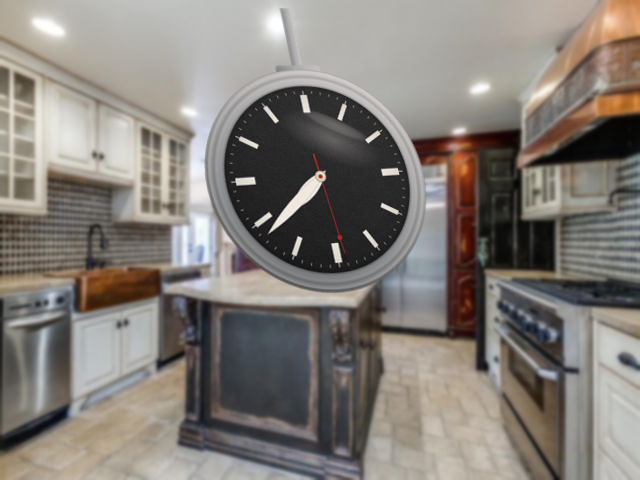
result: 7 h 38 min 29 s
